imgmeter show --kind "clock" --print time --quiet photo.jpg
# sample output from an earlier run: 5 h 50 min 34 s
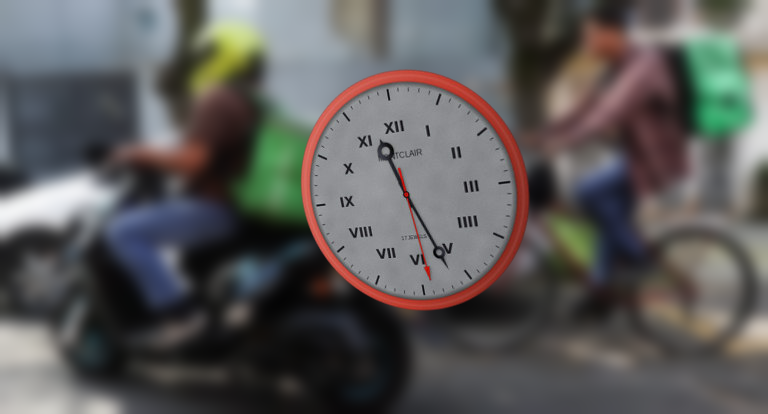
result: 11 h 26 min 29 s
